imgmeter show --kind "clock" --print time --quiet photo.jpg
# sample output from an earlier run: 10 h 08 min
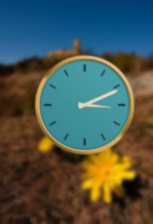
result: 3 h 11 min
